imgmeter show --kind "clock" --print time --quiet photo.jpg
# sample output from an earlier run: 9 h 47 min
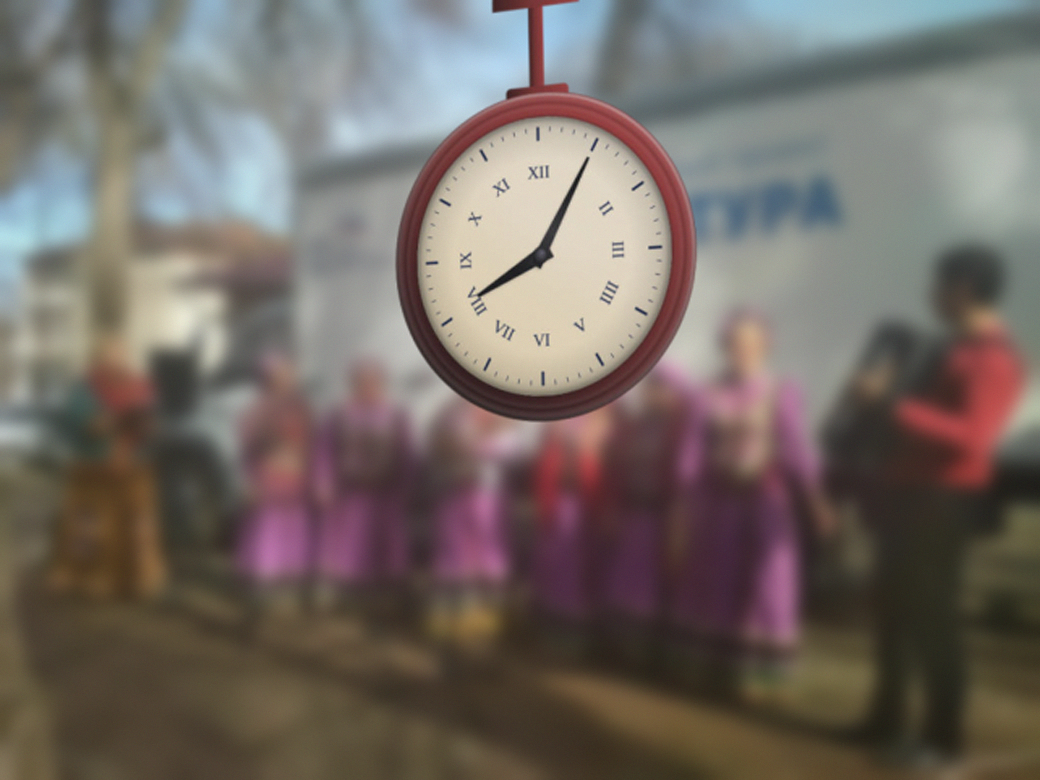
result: 8 h 05 min
